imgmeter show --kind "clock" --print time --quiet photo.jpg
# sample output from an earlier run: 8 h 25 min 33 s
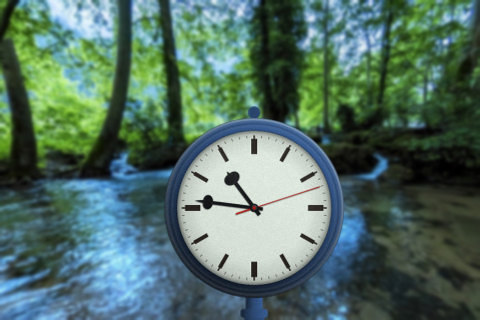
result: 10 h 46 min 12 s
